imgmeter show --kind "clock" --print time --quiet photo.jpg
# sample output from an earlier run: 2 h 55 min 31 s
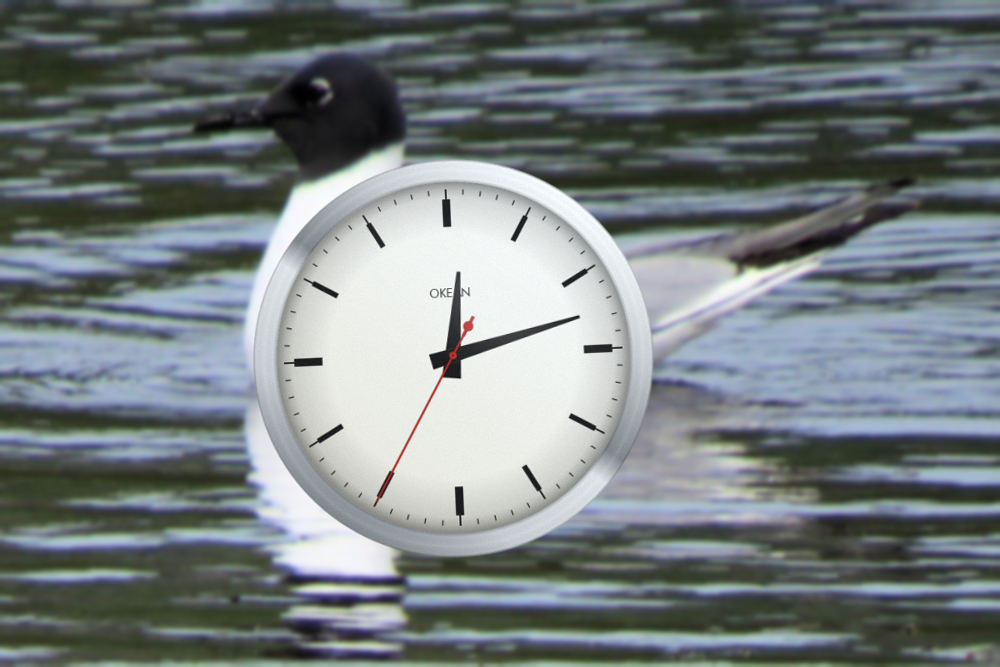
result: 12 h 12 min 35 s
